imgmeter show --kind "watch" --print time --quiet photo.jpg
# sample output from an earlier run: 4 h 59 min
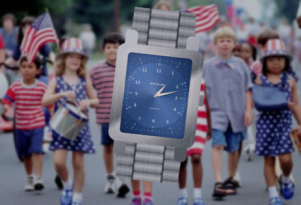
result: 1 h 12 min
